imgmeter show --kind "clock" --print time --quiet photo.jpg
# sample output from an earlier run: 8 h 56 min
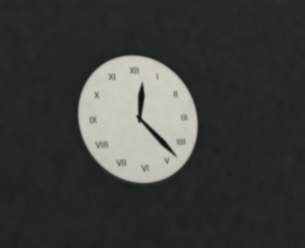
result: 12 h 23 min
